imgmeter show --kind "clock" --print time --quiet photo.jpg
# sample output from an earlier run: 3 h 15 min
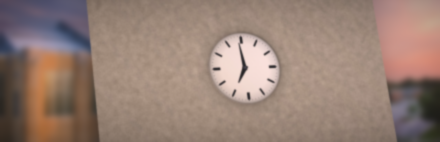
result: 6 h 59 min
